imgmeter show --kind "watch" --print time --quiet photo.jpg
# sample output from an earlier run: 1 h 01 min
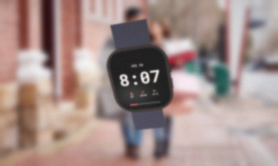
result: 8 h 07 min
